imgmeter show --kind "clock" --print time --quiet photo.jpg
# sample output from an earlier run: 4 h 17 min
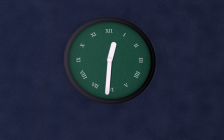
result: 12 h 31 min
